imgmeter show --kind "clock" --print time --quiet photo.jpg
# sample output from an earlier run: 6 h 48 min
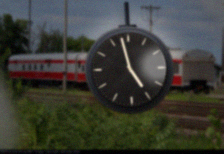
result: 4 h 58 min
